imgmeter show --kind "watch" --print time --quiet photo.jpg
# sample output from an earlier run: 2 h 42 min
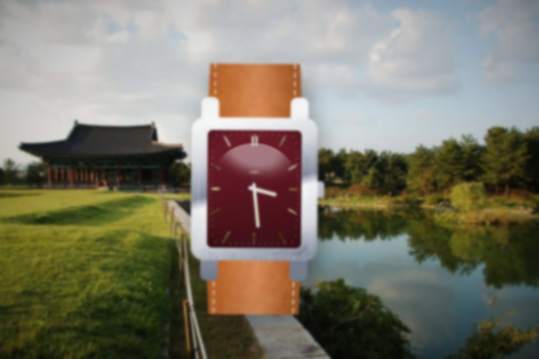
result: 3 h 29 min
